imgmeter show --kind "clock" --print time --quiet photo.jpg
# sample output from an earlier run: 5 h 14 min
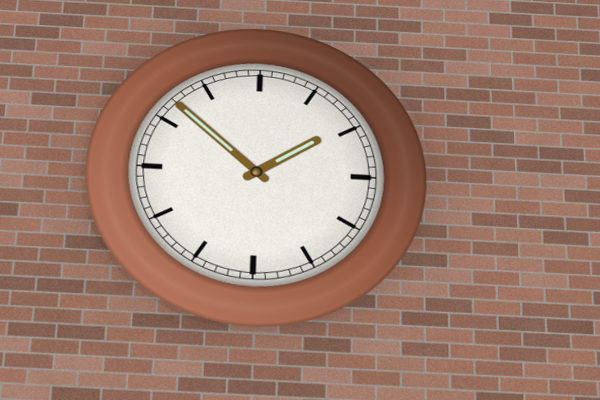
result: 1 h 52 min
